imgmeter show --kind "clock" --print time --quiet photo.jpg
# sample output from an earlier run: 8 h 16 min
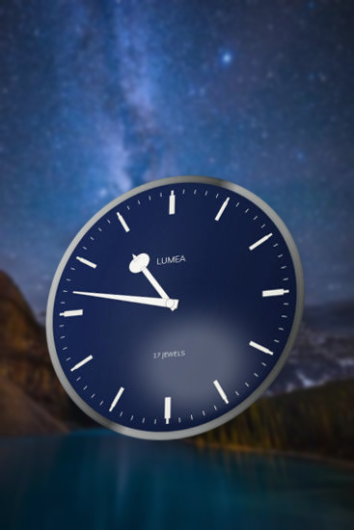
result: 10 h 47 min
